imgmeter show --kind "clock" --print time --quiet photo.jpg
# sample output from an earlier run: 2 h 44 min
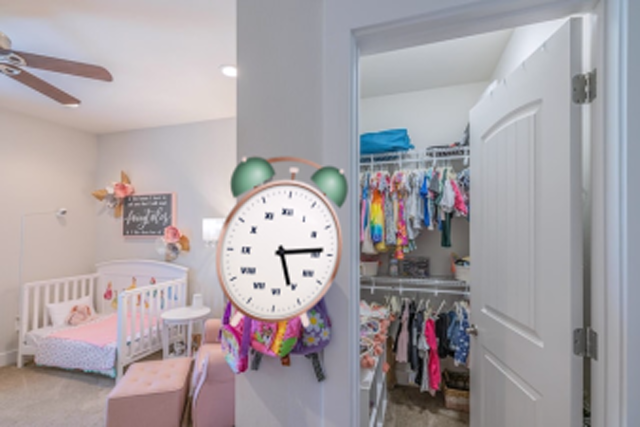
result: 5 h 14 min
